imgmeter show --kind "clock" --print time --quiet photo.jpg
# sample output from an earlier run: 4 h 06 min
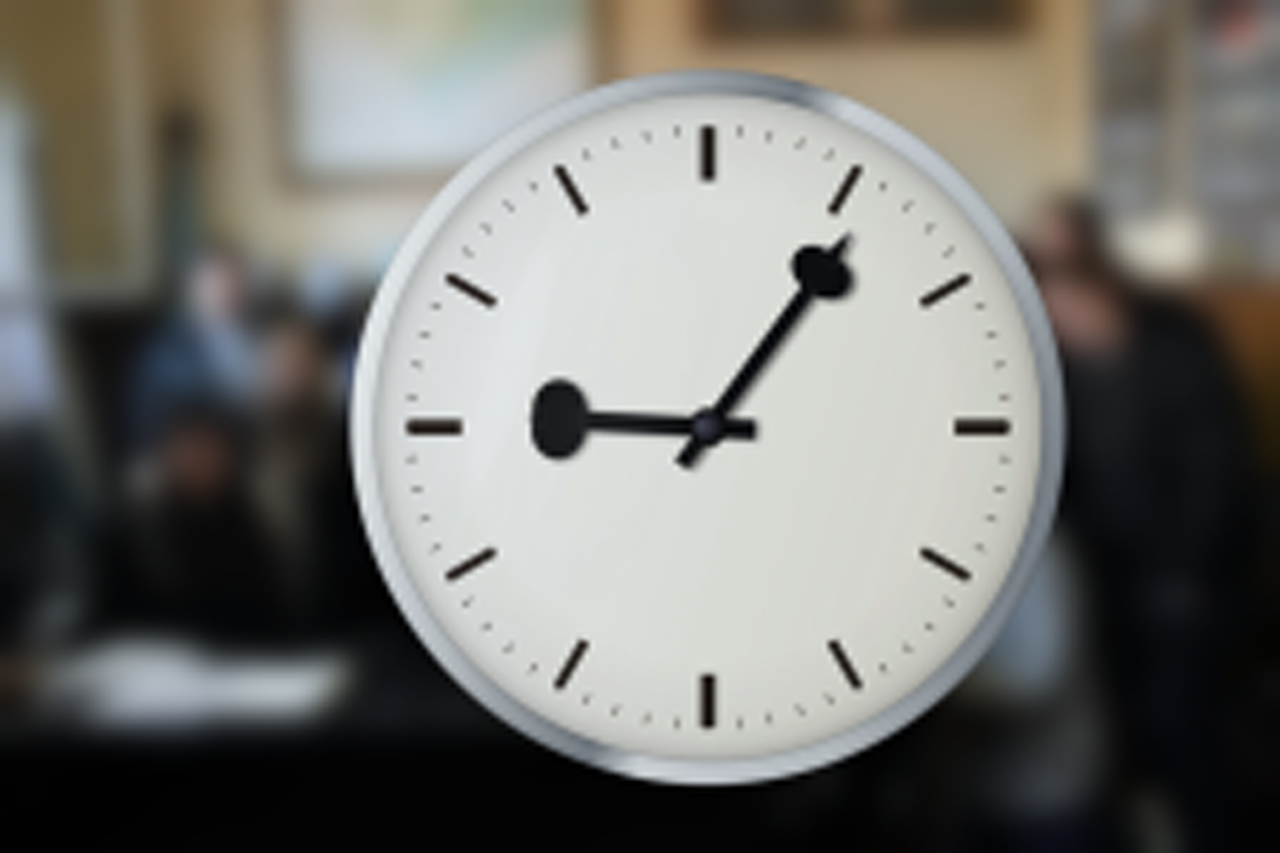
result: 9 h 06 min
